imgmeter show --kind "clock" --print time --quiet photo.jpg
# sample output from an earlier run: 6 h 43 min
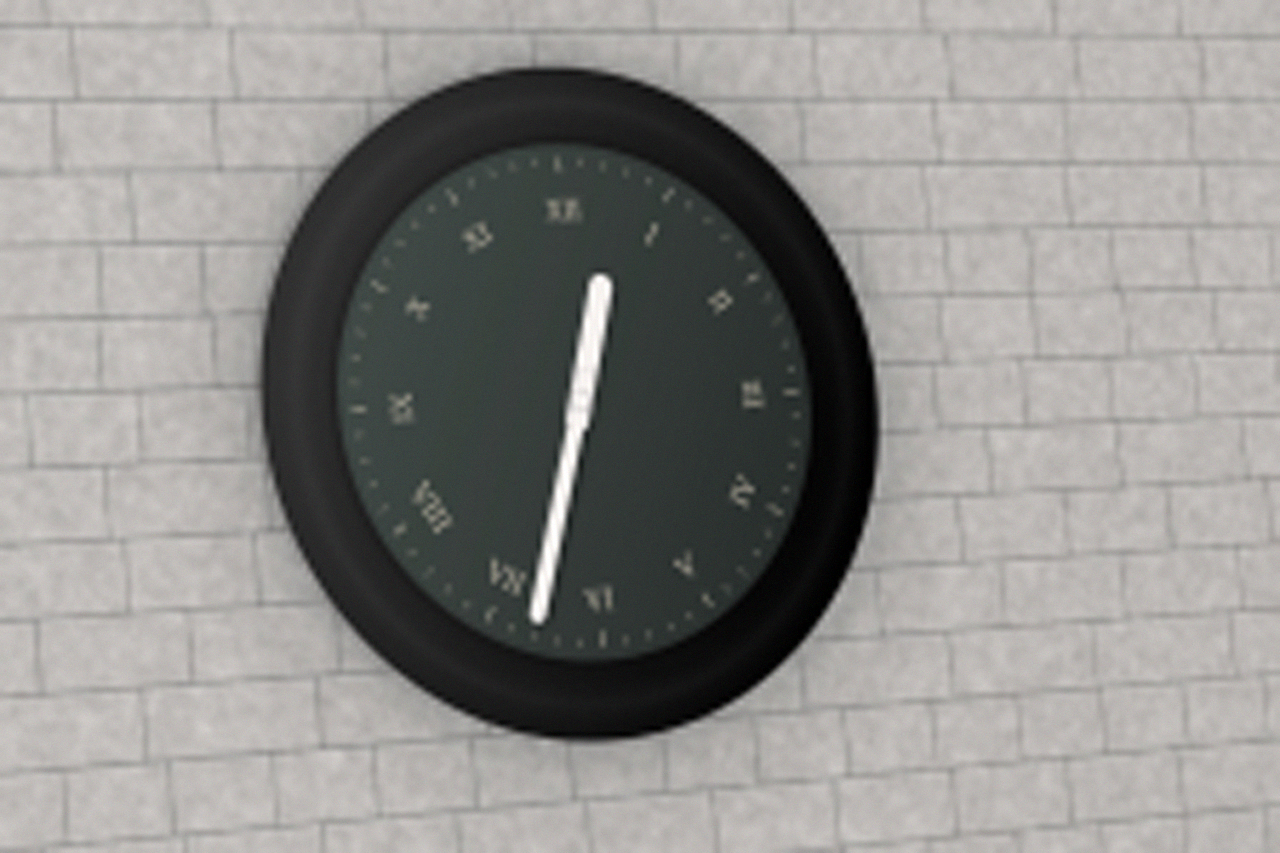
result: 12 h 33 min
